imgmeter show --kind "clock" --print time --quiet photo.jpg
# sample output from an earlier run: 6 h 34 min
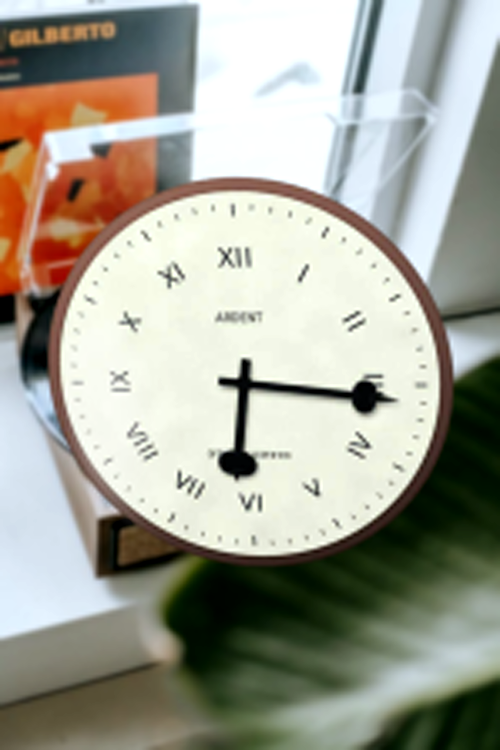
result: 6 h 16 min
